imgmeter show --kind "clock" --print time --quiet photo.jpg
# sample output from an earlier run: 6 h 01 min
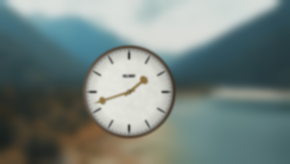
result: 1 h 42 min
